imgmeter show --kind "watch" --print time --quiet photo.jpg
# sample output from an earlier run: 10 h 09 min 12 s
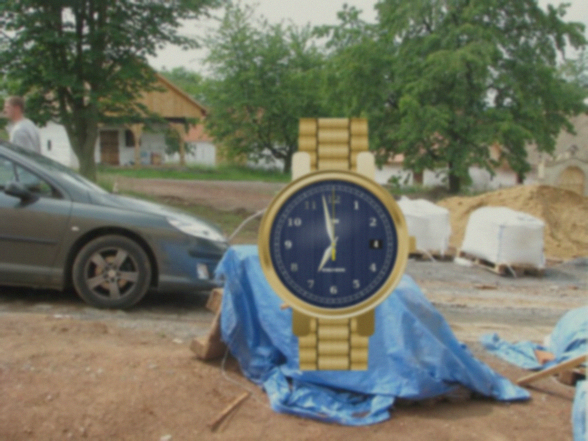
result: 6 h 58 min 00 s
